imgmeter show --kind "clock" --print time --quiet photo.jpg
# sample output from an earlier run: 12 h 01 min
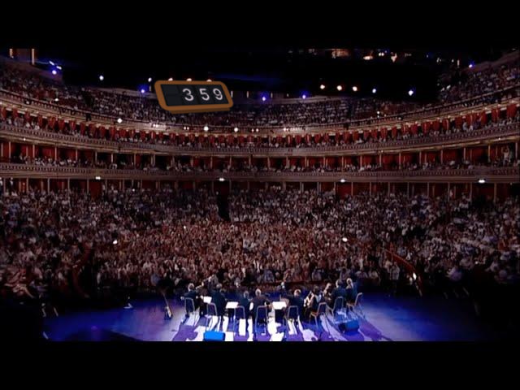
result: 3 h 59 min
